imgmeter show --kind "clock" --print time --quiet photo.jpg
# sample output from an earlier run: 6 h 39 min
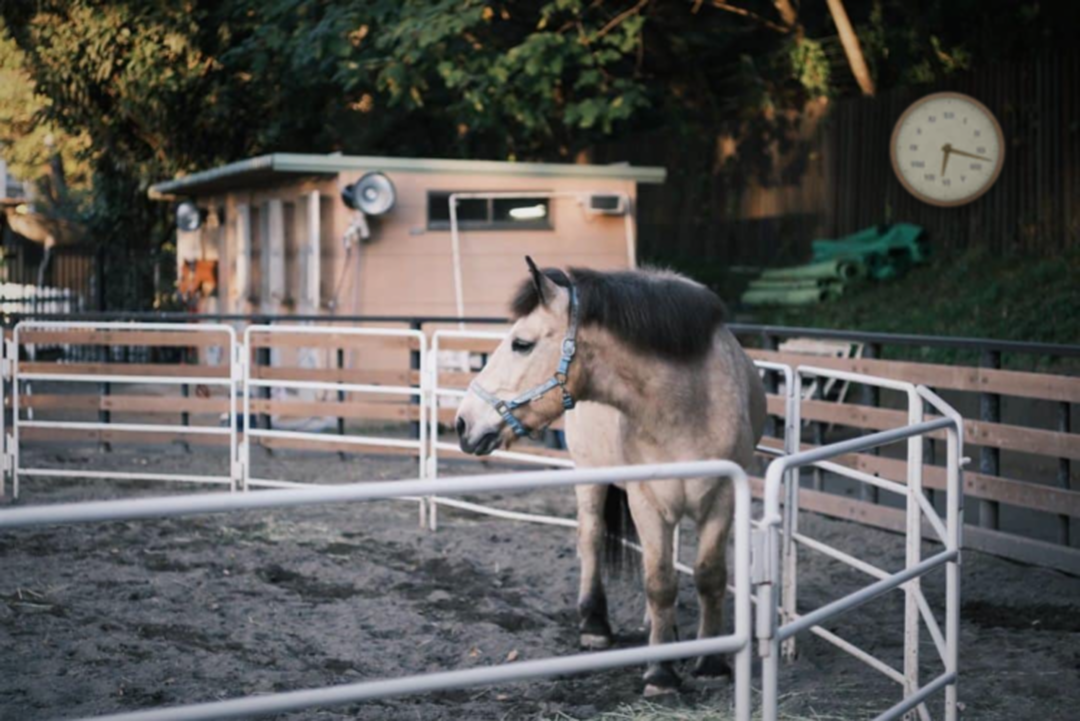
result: 6 h 17 min
